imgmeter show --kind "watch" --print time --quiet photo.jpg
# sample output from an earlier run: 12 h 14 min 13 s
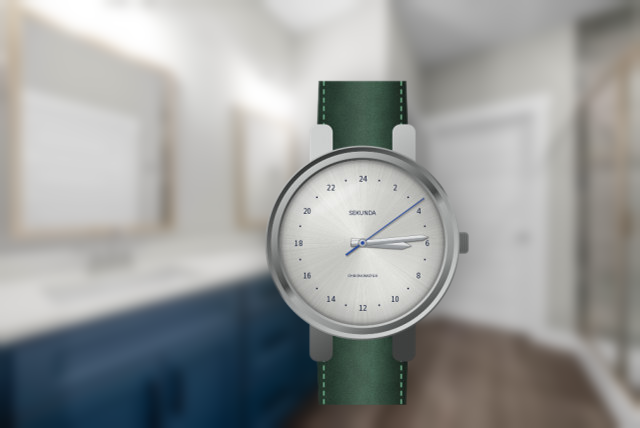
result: 6 h 14 min 09 s
